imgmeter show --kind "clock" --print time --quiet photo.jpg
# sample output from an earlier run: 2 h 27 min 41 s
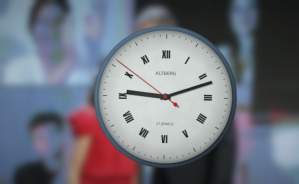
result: 9 h 11 min 51 s
